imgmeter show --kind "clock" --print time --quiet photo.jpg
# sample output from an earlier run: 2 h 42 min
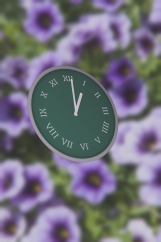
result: 1 h 01 min
